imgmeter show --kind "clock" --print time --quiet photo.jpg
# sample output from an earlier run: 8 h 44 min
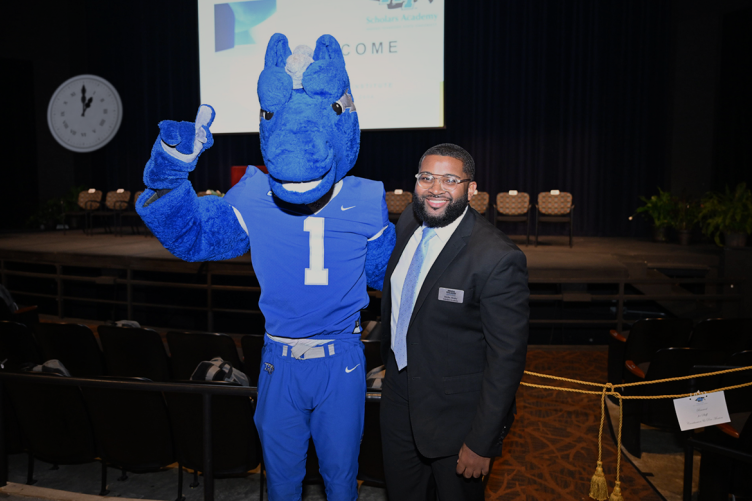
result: 1 h 00 min
